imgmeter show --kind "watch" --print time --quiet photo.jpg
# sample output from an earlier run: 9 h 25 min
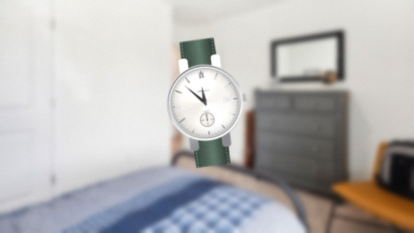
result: 11 h 53 min
